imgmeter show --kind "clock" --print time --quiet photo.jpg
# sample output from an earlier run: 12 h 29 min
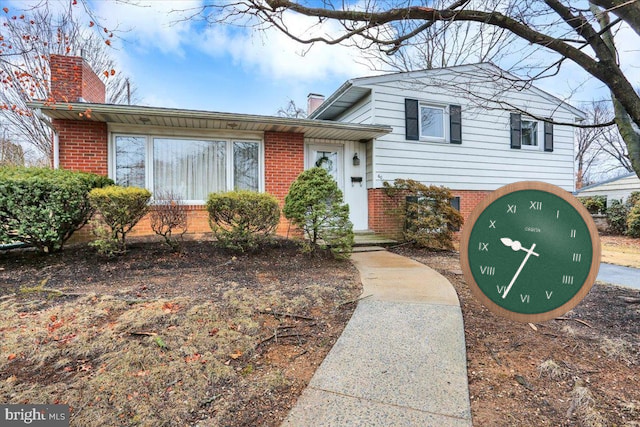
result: 9 h 34 min
